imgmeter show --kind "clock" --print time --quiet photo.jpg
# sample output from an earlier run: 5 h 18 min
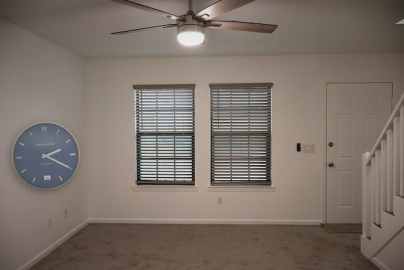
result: 2 h 20 min
